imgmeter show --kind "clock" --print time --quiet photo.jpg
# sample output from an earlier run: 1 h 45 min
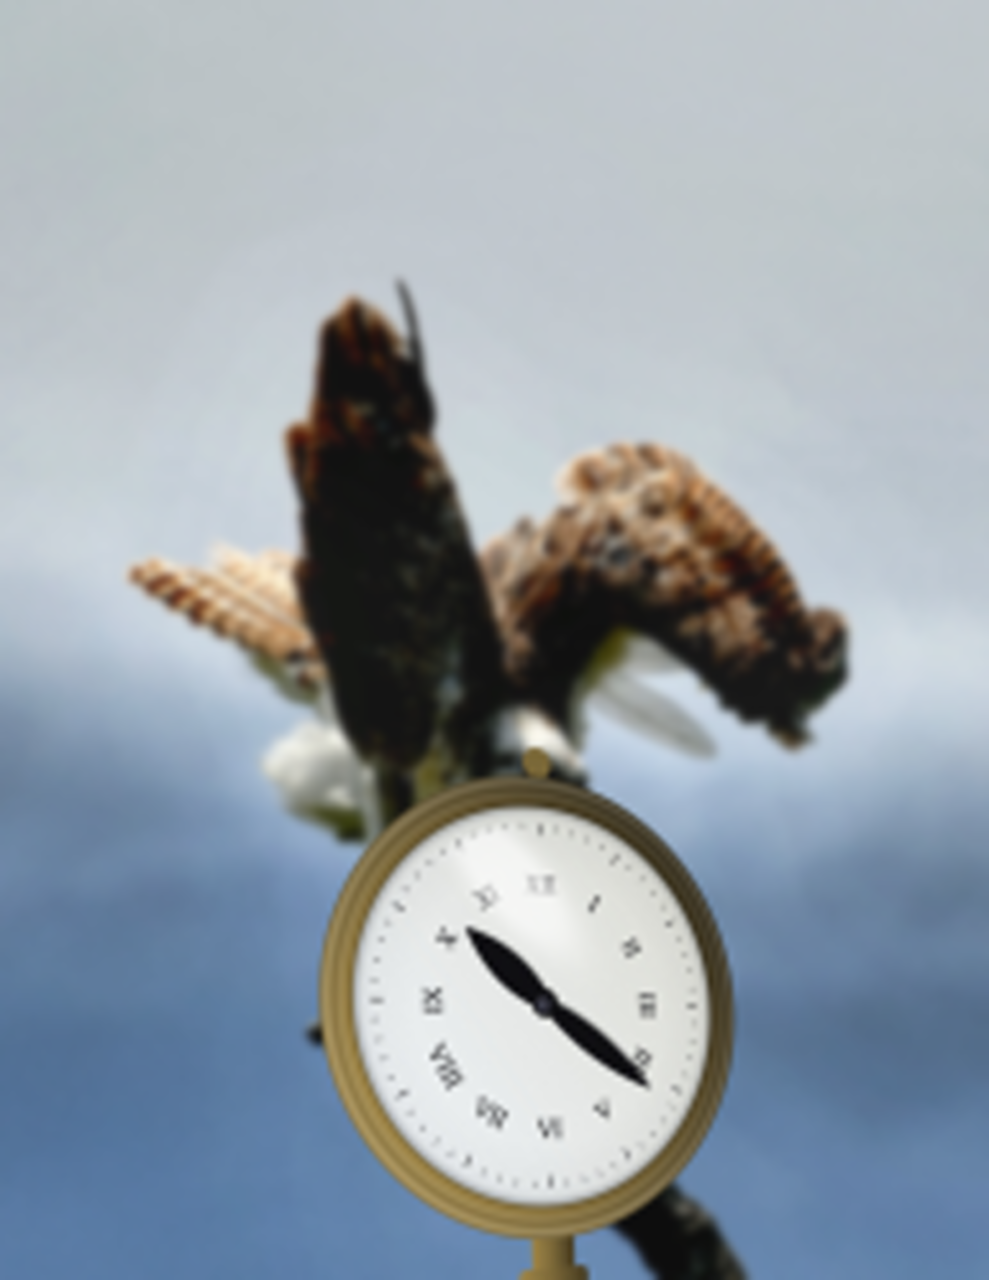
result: 10 h 21 min
